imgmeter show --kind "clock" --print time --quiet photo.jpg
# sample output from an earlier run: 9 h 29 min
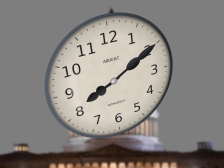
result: 8 h 10 min
